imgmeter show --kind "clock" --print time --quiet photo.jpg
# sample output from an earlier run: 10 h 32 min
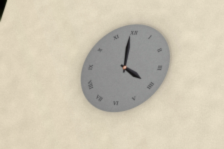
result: 3 h 59 min
